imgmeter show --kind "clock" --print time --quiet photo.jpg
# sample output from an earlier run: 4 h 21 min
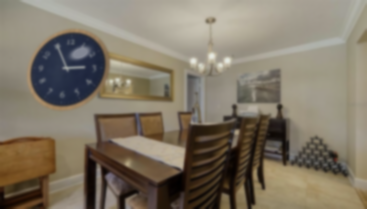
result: 2 h 55 min
